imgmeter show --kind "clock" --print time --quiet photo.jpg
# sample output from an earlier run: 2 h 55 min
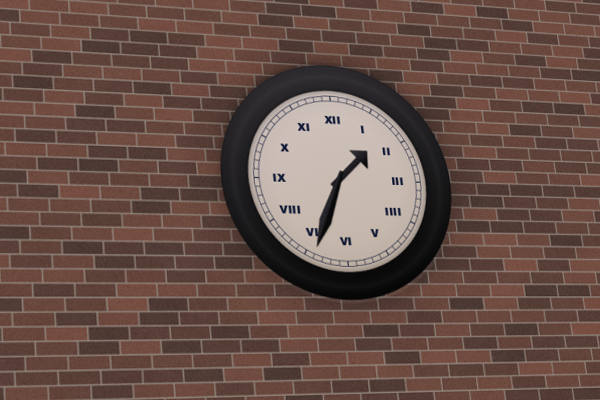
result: 1 h 34 min
